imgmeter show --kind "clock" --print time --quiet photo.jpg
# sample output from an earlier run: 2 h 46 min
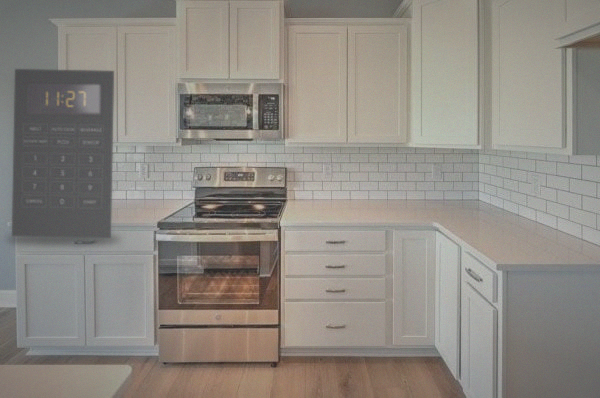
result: 11 h 27 min
